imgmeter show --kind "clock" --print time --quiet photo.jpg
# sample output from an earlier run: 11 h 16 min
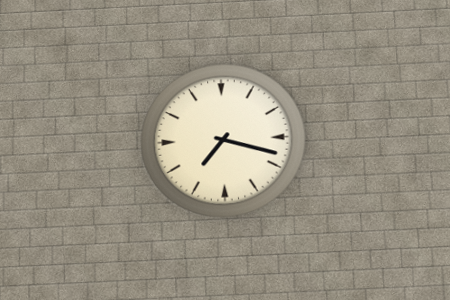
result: 7 h 18 min
